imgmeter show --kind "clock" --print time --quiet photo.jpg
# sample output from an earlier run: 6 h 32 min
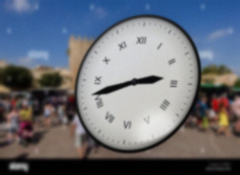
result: 2 h 42 min
